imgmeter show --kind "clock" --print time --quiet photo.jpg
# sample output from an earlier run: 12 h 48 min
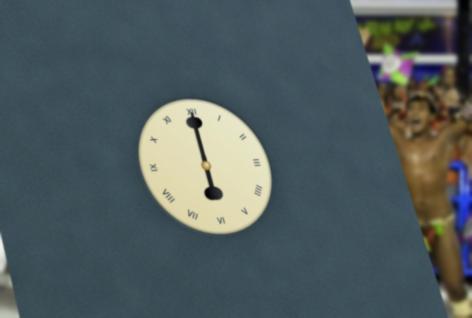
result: 6 h 00 min
